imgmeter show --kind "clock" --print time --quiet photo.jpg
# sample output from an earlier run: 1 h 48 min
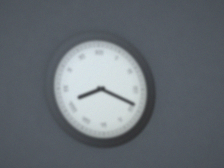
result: 8 h 19 min
